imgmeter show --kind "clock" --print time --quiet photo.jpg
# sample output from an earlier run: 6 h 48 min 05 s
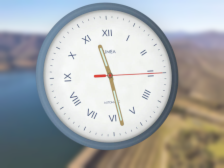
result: 11 h 28 min 15 s
